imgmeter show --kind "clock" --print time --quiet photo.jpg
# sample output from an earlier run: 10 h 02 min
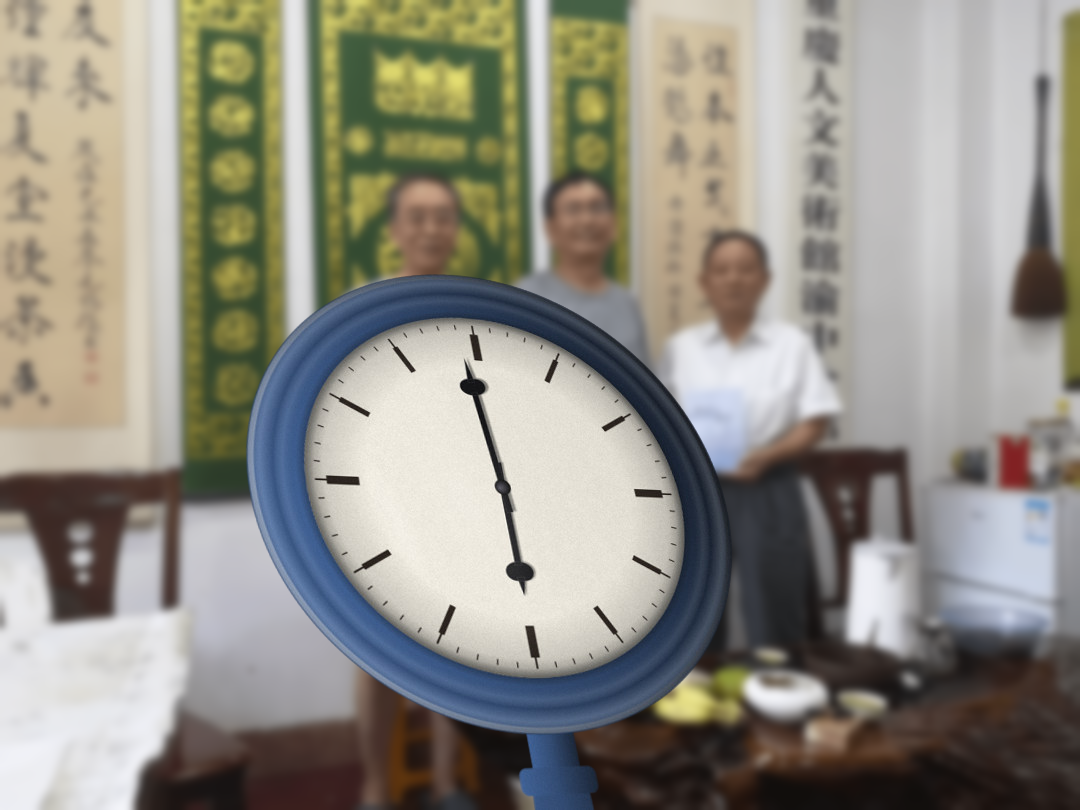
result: 5 h 59 min
